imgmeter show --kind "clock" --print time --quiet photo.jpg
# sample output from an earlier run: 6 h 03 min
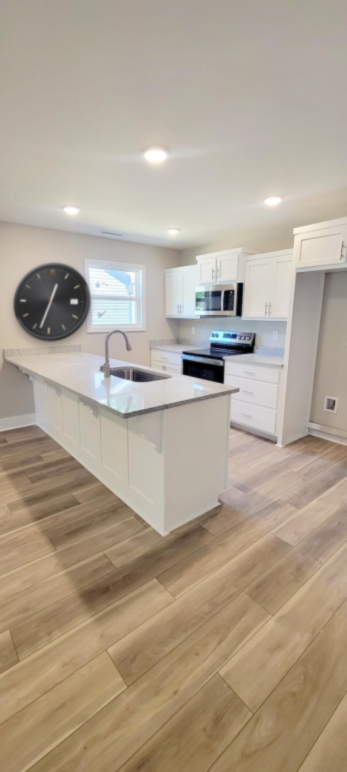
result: 12 h 33 min
